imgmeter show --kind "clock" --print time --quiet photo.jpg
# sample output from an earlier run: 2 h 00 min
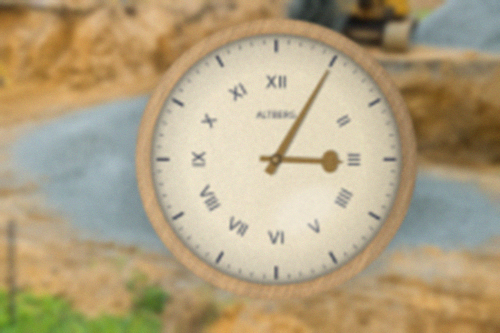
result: 3 h 05 min
